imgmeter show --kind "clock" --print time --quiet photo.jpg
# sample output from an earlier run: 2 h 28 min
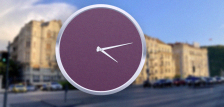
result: 4 h 13 min
